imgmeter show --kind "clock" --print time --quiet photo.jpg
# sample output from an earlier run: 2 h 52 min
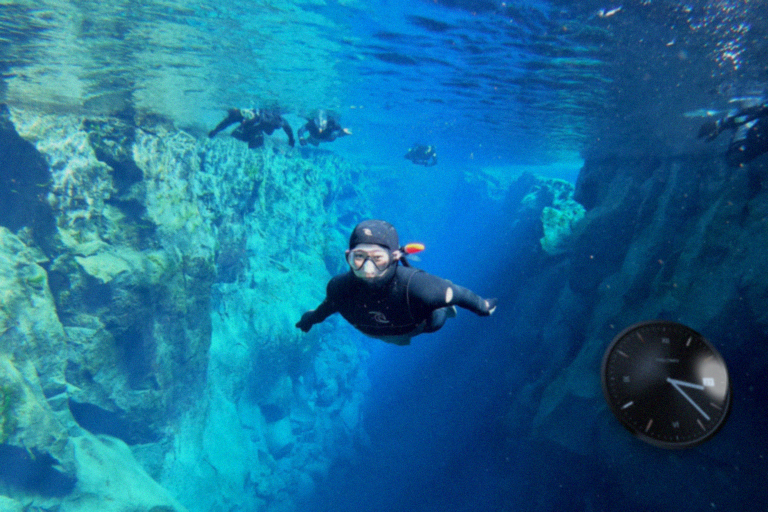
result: 3 h 23 min
